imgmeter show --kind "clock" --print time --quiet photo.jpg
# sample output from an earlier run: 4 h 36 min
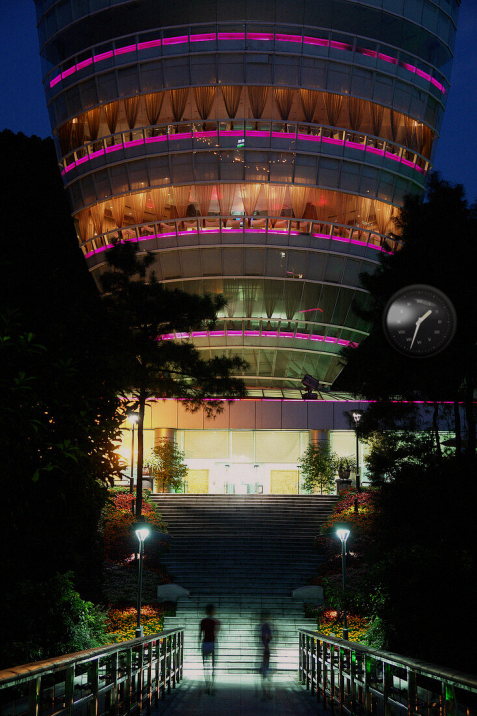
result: 1 h 33 min
